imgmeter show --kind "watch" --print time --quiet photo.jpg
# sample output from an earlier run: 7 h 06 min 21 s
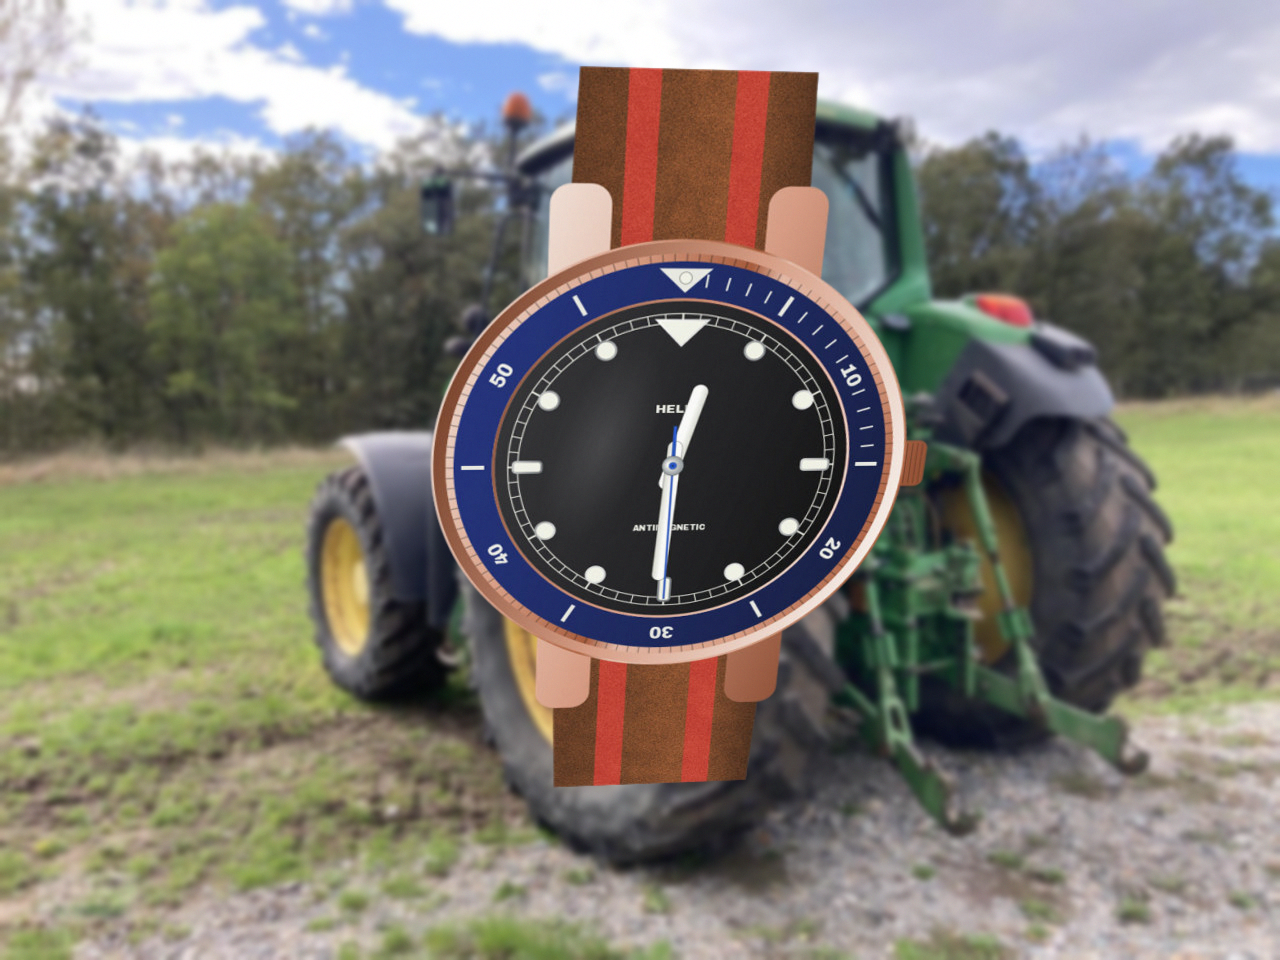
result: 12 h 30 min 30 s
